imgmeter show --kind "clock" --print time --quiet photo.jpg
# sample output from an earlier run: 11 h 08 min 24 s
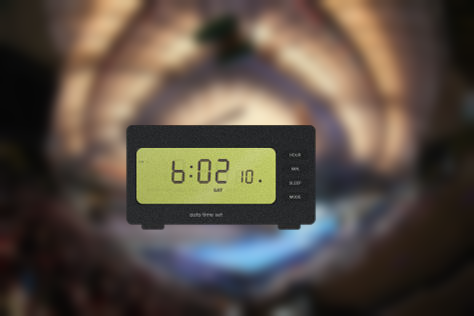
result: 6 h 02 min 10 s
